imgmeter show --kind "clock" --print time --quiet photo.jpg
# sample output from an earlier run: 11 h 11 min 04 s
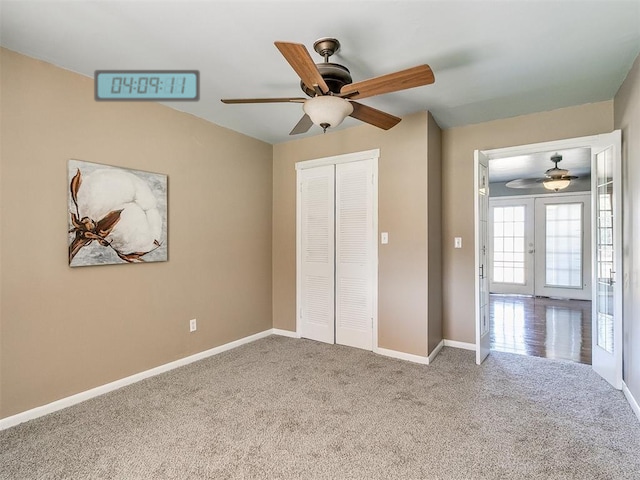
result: 4 h 09 min 11 s
